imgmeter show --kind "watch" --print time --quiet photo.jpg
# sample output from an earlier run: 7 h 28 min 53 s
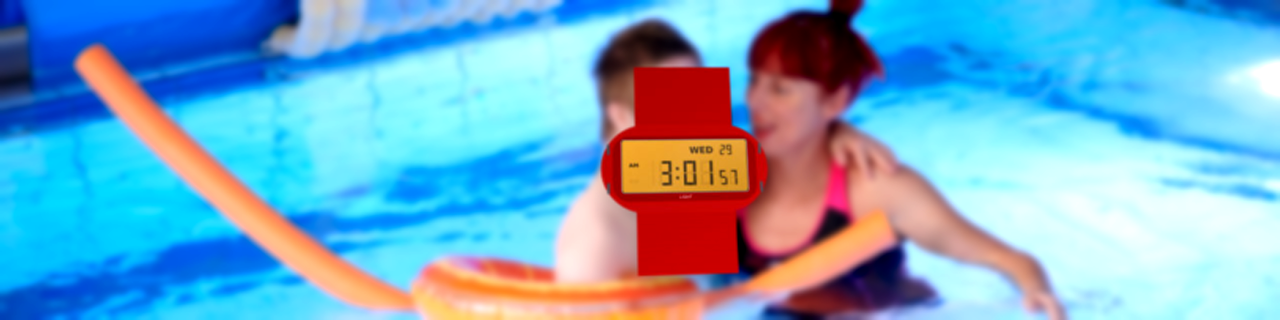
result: 3 h 01 min 57 s
